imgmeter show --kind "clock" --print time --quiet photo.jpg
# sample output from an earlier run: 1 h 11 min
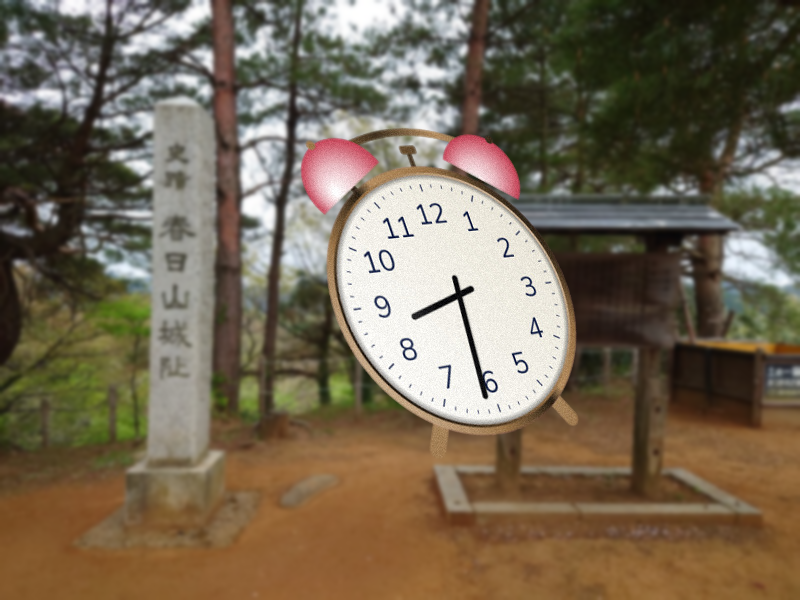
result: 8 h 31 min
